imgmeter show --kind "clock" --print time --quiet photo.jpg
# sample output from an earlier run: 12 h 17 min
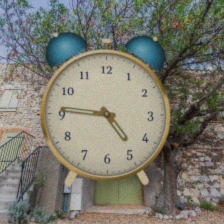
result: 4 h 46 min
